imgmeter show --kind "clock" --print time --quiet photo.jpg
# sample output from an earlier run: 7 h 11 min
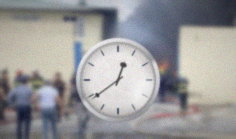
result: 12 h 39 min
